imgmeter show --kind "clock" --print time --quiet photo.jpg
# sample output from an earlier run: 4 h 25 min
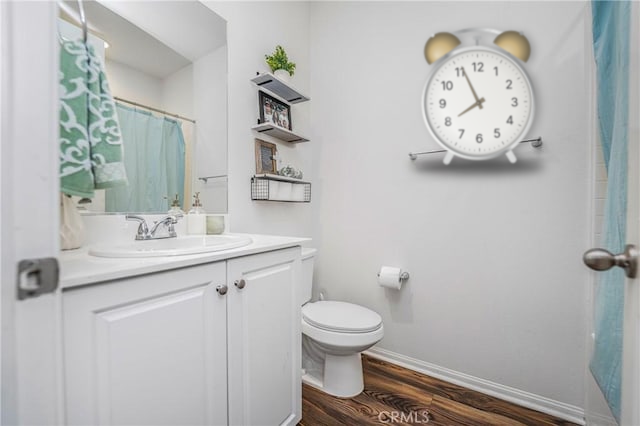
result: 7 h 56 min
